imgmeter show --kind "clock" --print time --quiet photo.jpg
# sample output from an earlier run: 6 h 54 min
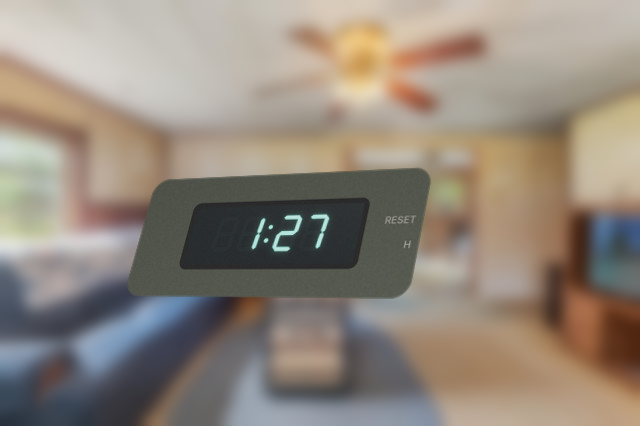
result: 1 h 27 min
